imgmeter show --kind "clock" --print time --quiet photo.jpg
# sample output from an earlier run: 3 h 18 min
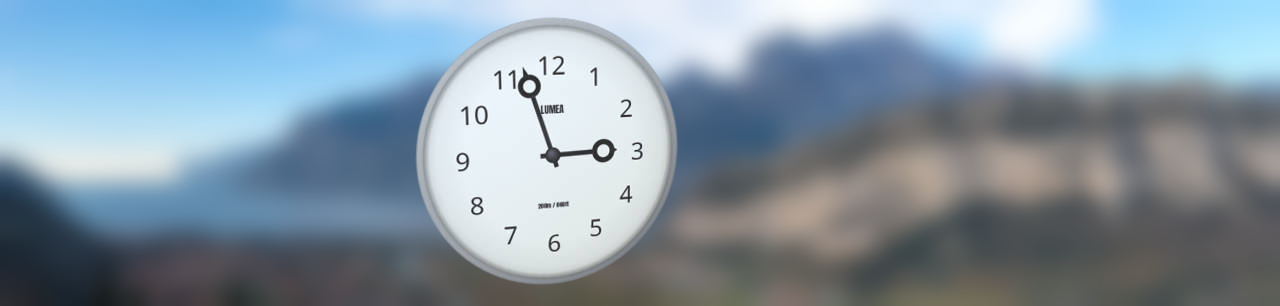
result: 2 h 57 min
